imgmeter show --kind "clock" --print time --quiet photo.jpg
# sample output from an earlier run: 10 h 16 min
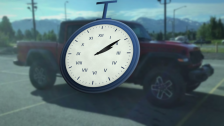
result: 2 h 09 min
